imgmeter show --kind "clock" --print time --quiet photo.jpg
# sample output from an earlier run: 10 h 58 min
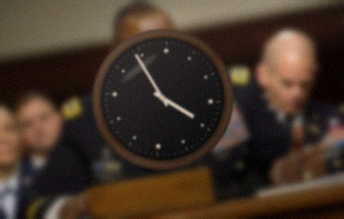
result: 3 h 54 min
